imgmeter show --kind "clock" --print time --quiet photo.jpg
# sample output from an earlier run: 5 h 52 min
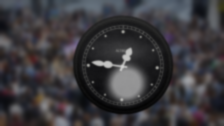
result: 12 h 46 min
